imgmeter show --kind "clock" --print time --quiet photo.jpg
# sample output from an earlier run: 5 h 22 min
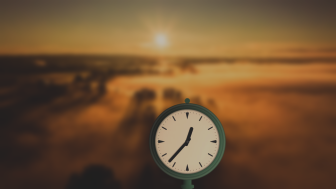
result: 12 h 37 min
